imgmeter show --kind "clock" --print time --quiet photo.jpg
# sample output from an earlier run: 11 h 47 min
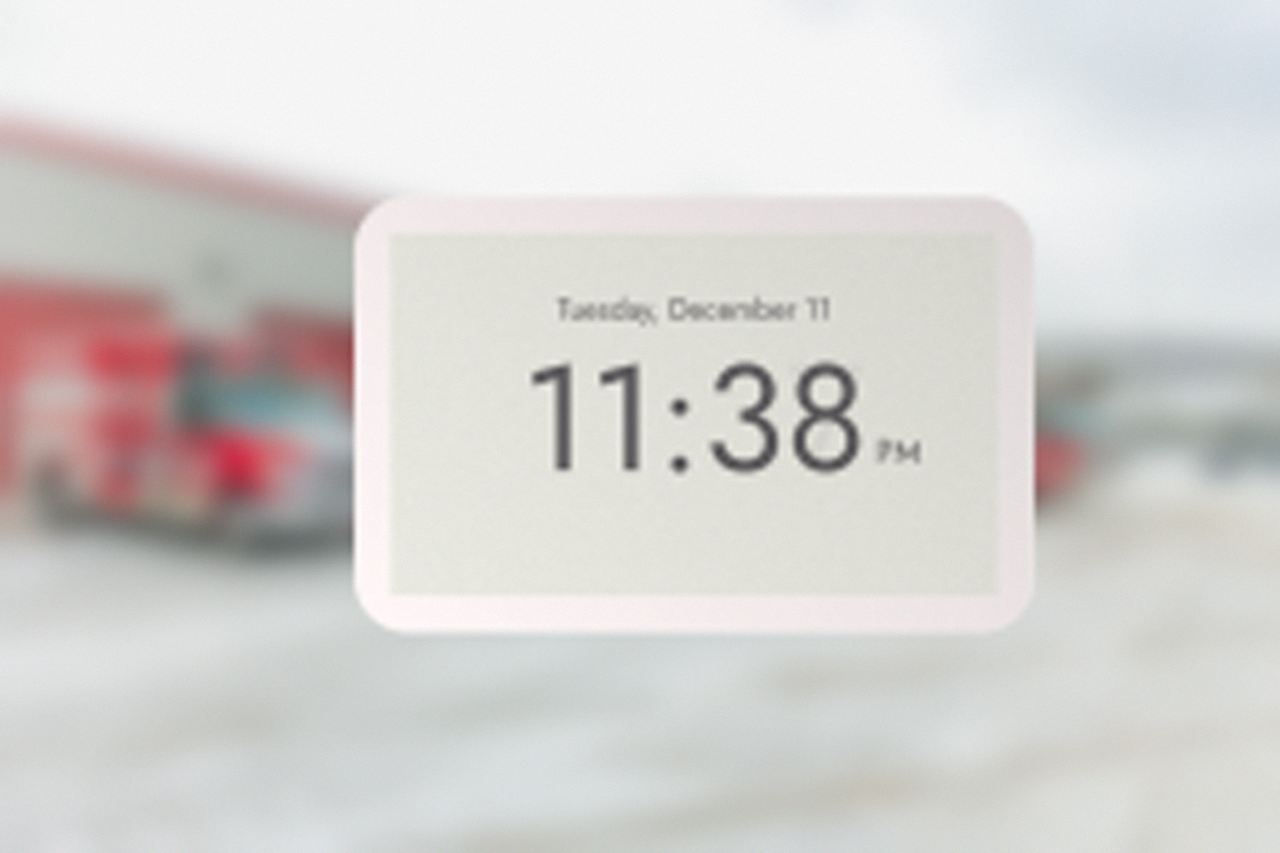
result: 11 h 38 min
